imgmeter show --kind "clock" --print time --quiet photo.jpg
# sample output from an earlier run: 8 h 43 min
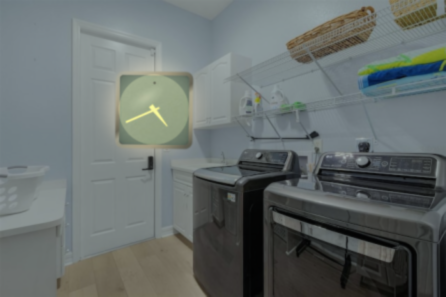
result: 4 h 41 min
